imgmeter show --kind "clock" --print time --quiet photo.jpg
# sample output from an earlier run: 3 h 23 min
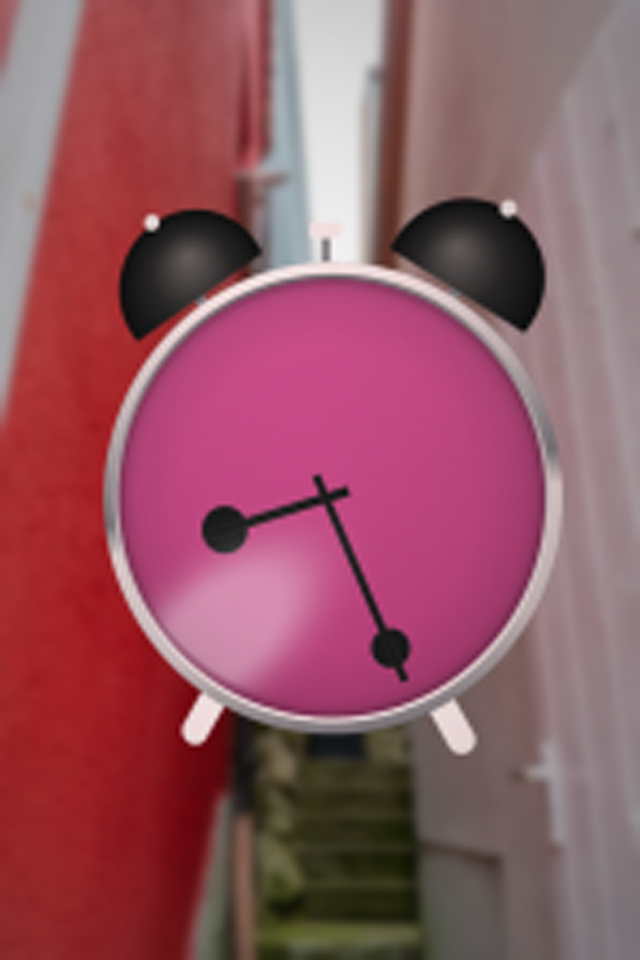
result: 8 h 26 min
